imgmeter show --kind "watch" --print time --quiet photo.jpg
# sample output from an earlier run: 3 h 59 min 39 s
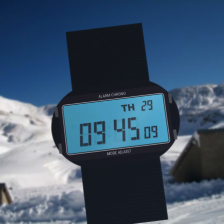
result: 9 h 45 min 09 s
